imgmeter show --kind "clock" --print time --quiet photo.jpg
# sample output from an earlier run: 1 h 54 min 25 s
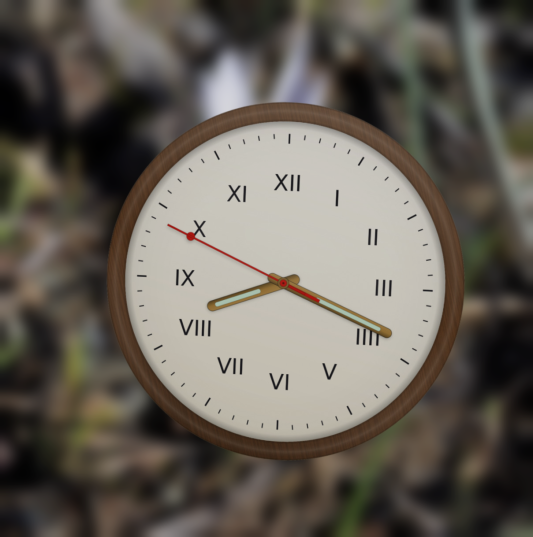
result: 8 h 18 min 49 s
